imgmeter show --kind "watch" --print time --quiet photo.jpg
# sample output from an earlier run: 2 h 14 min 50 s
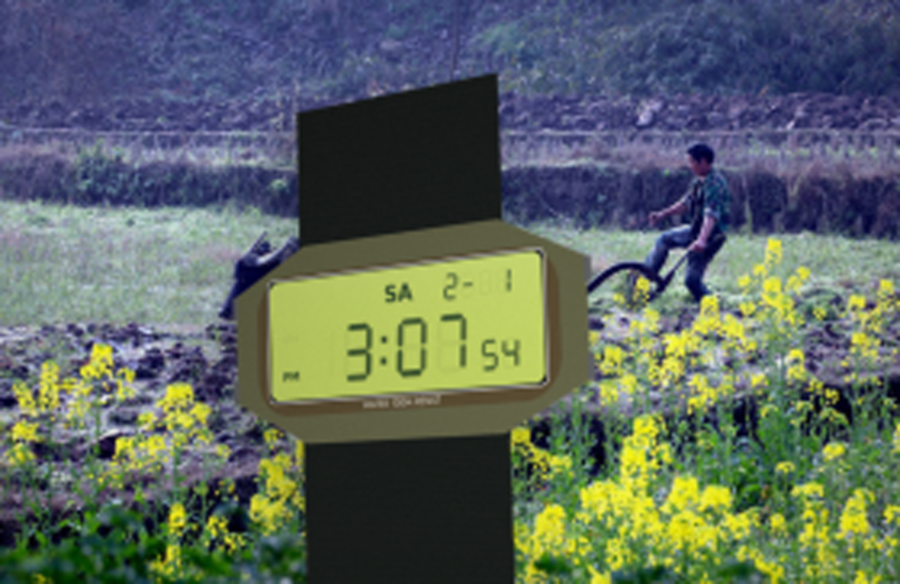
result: 3 h 07 min 54 s
